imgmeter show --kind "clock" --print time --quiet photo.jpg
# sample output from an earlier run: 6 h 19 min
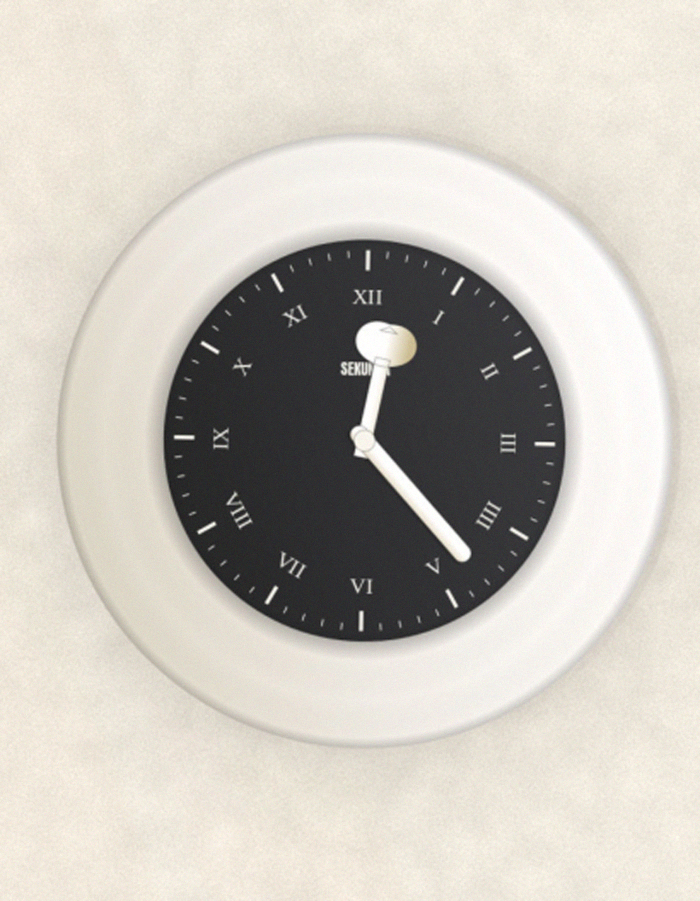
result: 12 h 23 min
